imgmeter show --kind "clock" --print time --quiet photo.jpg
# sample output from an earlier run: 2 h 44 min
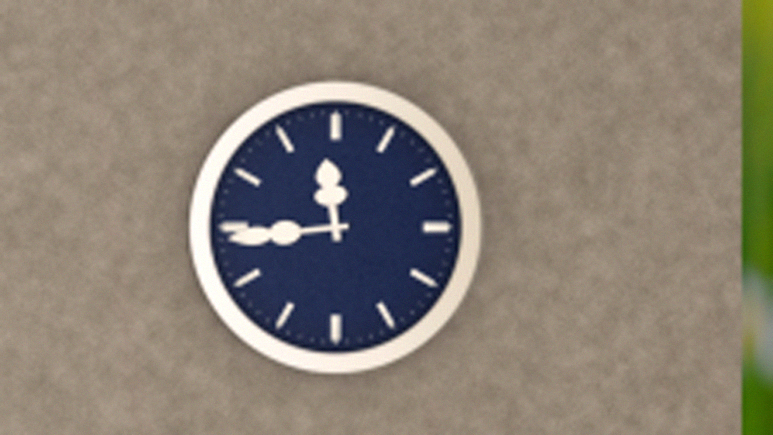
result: 11 h 44 min
